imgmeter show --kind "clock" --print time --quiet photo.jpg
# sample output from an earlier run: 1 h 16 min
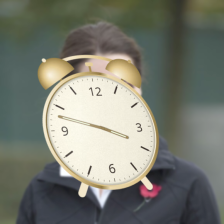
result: 3 h 48 min
